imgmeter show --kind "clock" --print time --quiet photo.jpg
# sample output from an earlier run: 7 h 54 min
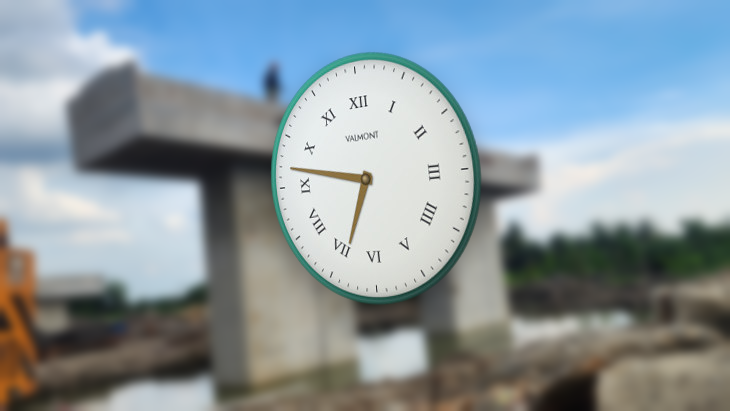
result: 6 h 47 min
